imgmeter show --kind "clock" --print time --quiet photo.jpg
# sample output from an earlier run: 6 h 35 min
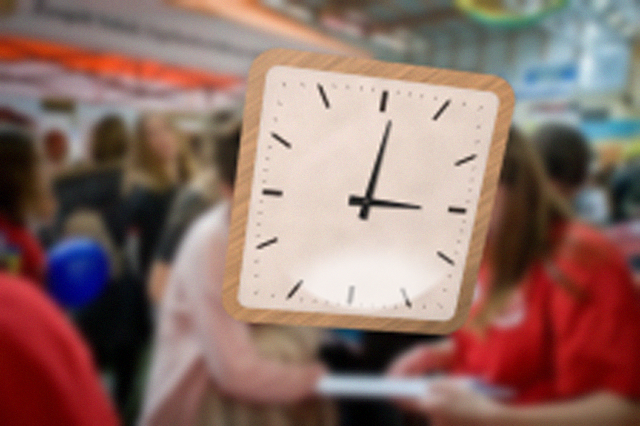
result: 3 h 01 min
